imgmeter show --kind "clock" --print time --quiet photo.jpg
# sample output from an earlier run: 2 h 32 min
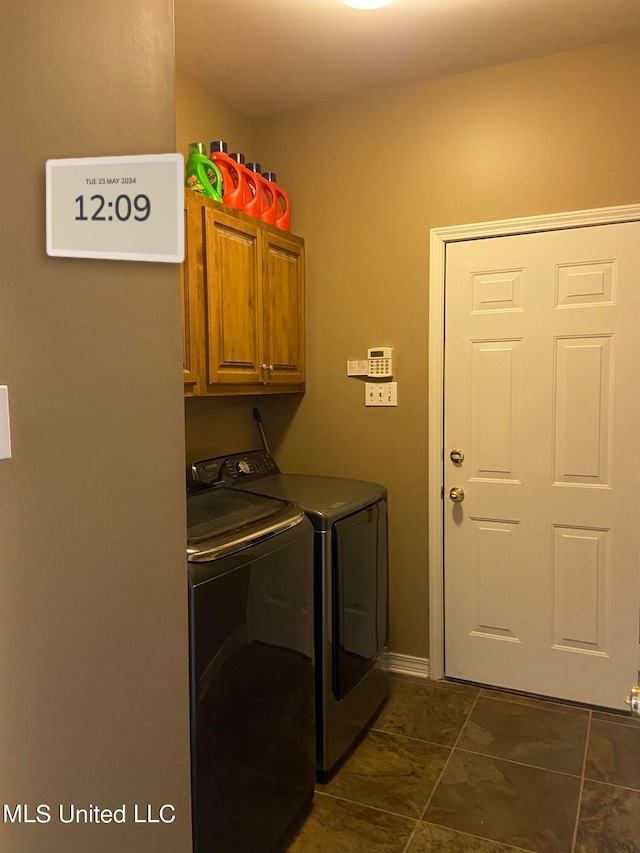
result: 12 h 09 min
